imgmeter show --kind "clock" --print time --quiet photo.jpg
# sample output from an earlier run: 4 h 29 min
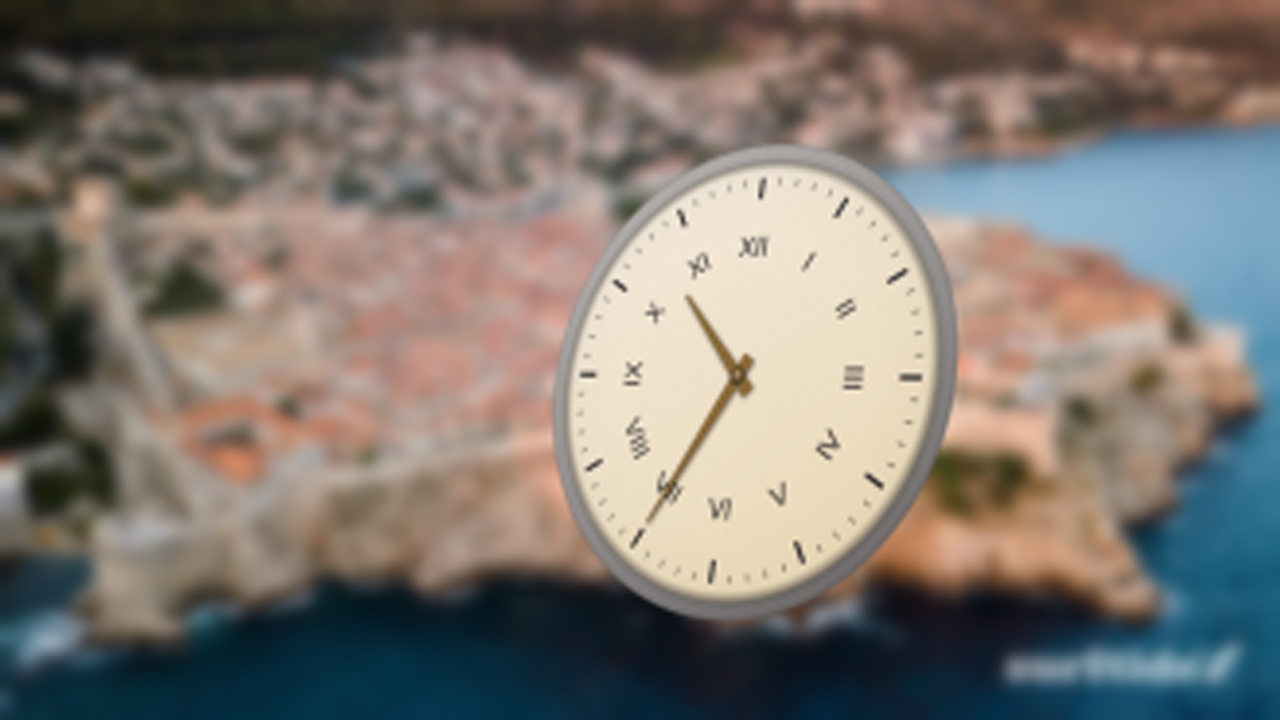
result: 10 h 35 min
